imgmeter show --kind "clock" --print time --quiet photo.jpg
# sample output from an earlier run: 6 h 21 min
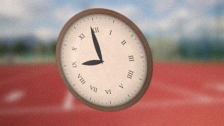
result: 8 h 59 min
